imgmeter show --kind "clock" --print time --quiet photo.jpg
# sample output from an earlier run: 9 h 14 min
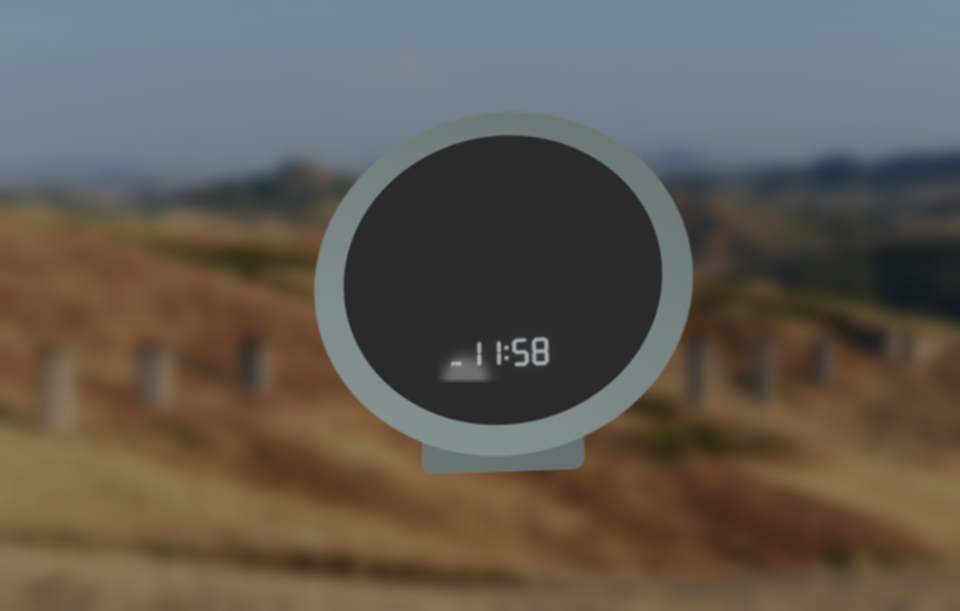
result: 11 h 58 min
